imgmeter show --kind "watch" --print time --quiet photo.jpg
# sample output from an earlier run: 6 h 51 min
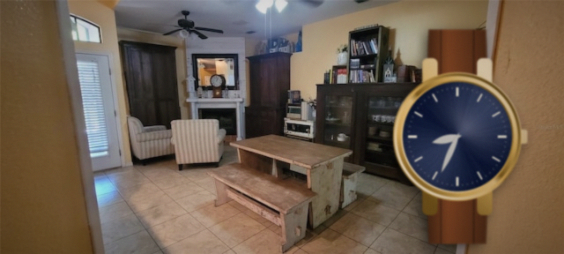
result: 8 h 34 min
